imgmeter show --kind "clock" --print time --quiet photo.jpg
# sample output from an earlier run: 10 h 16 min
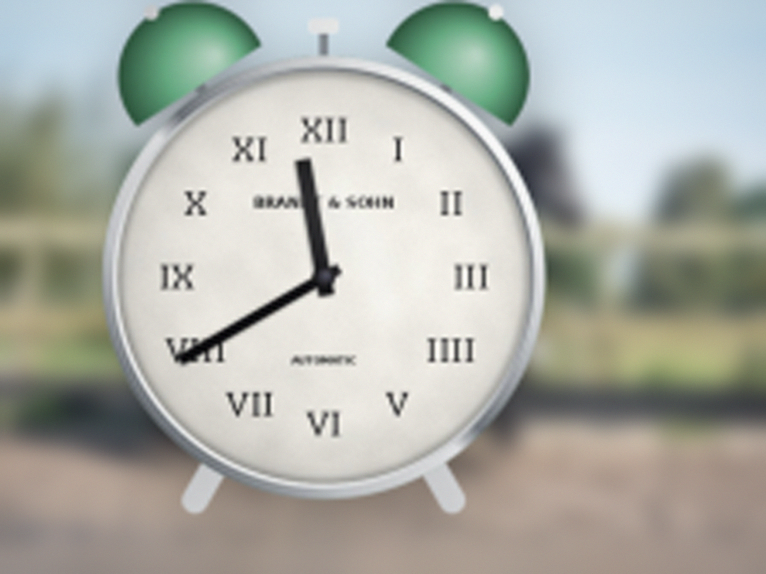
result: 11 h 40 min
